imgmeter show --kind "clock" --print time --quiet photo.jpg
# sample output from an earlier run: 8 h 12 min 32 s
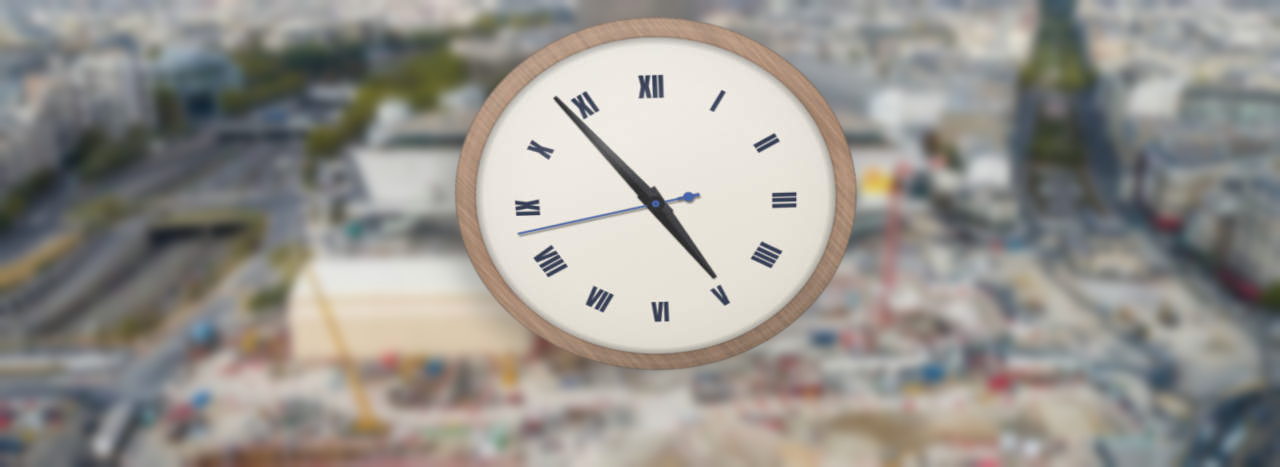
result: 4 h 53 min 43 s
